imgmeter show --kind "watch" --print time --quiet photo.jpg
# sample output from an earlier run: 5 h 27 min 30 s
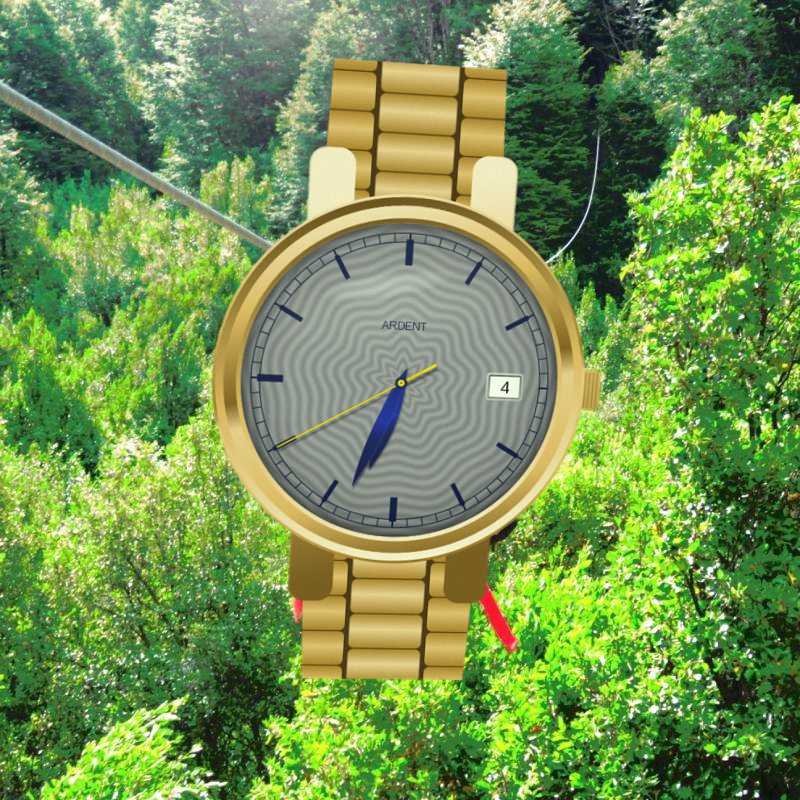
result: 6 h 33 min 40 s
